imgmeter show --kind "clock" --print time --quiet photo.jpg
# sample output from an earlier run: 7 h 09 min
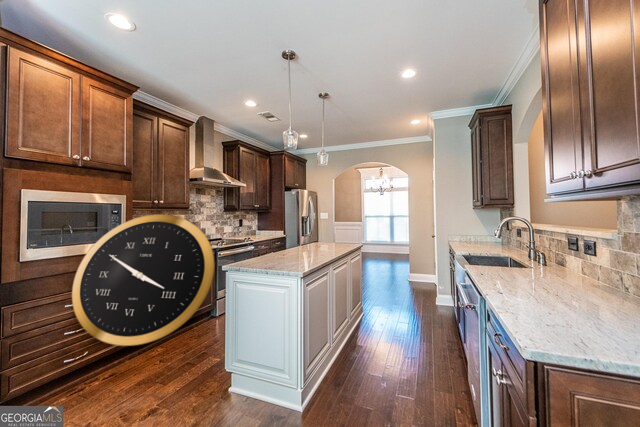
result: 3 h 50 min
